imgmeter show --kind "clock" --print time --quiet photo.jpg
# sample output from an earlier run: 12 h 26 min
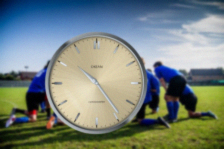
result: 10 h 24 min
